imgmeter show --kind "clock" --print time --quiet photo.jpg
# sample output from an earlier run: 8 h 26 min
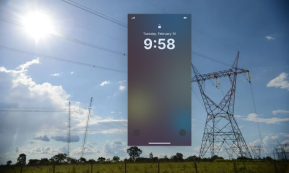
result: 9 h 58 min
